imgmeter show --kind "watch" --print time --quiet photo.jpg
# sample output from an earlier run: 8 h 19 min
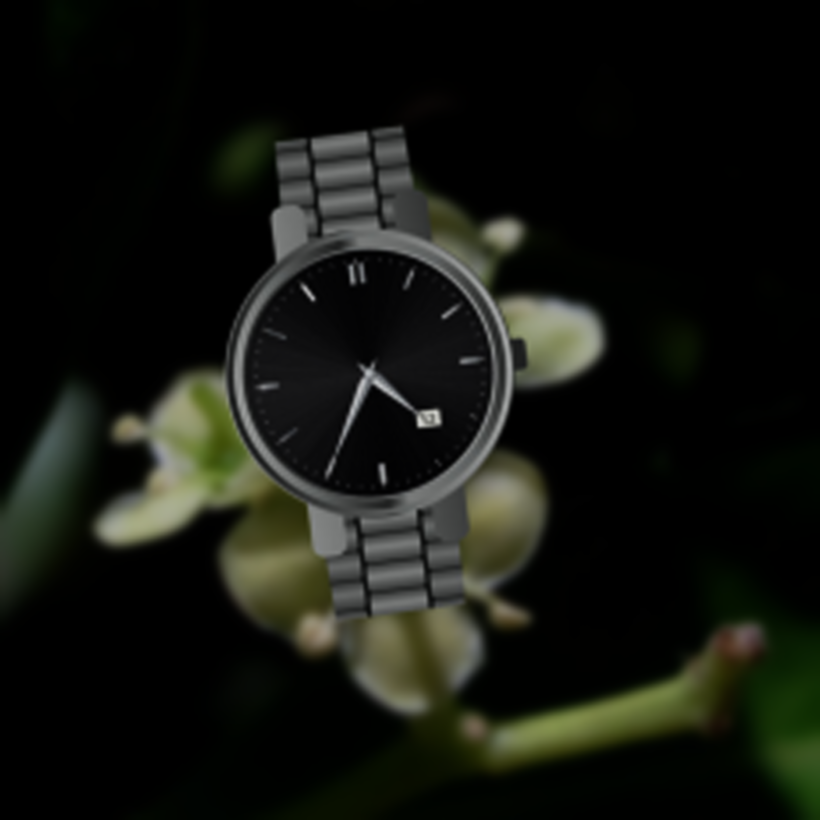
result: 4 h 35 min
